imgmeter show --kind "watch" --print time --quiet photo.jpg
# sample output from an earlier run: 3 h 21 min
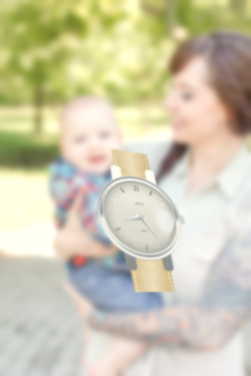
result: 8 h 25 min
